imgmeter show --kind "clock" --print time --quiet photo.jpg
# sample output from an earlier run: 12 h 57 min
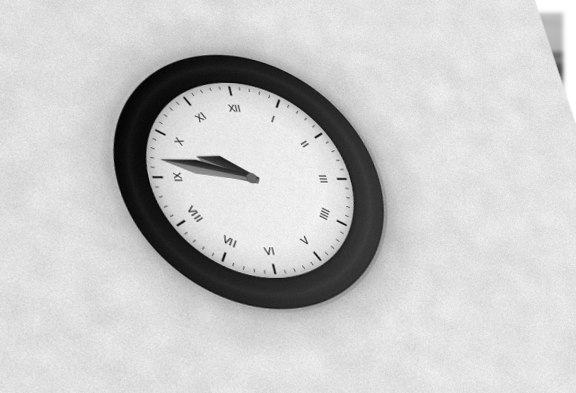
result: 9 h 47 min
